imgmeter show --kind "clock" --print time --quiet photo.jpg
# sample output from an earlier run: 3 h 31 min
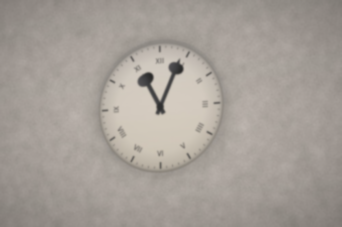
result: 11 h 04 min
